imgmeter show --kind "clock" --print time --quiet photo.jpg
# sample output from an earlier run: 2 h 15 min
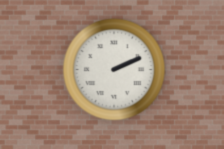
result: 2 h 11 min
